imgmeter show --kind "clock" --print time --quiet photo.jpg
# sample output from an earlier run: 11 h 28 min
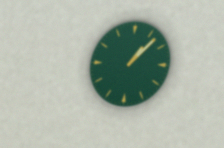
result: 1 h 07 min
